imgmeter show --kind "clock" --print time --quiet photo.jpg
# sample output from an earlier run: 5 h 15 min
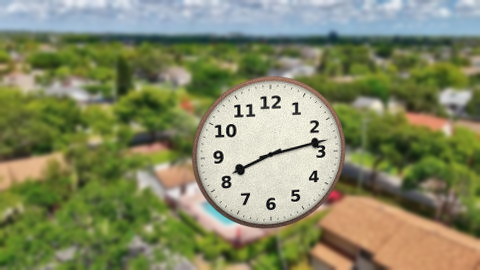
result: 8 h 13 min
